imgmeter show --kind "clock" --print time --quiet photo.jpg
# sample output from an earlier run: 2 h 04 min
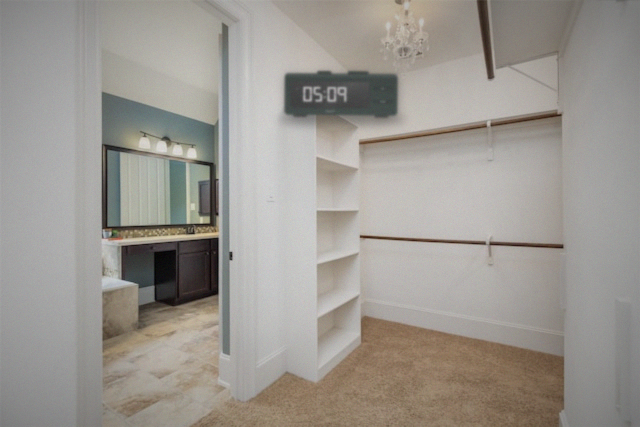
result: 5 h 09 min
